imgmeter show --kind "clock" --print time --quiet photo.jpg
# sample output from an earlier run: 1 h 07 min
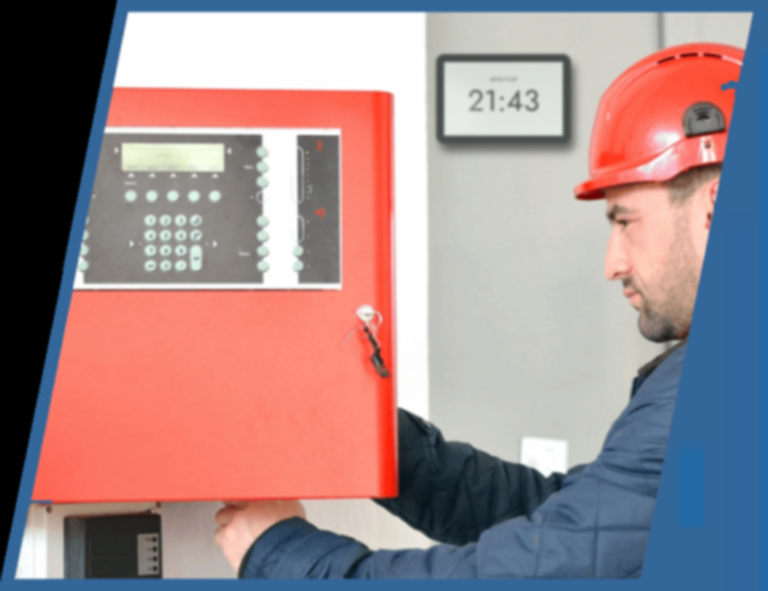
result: 21 h 43 min
